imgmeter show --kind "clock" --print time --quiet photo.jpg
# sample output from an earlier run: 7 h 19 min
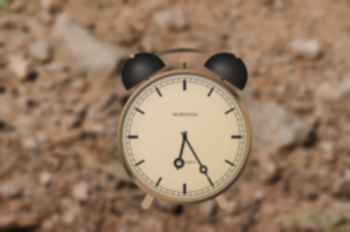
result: 6 h 25 min
